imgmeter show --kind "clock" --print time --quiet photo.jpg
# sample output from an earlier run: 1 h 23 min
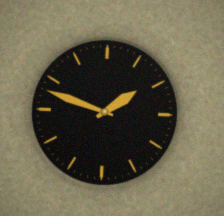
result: 1 h 48 min
